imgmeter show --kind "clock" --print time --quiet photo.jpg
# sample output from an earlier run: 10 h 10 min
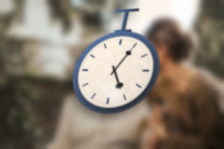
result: 5 h 05 min
